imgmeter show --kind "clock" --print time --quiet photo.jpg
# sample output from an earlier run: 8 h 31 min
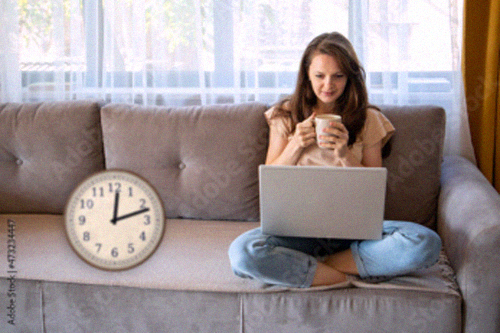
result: 12 h 12 min
